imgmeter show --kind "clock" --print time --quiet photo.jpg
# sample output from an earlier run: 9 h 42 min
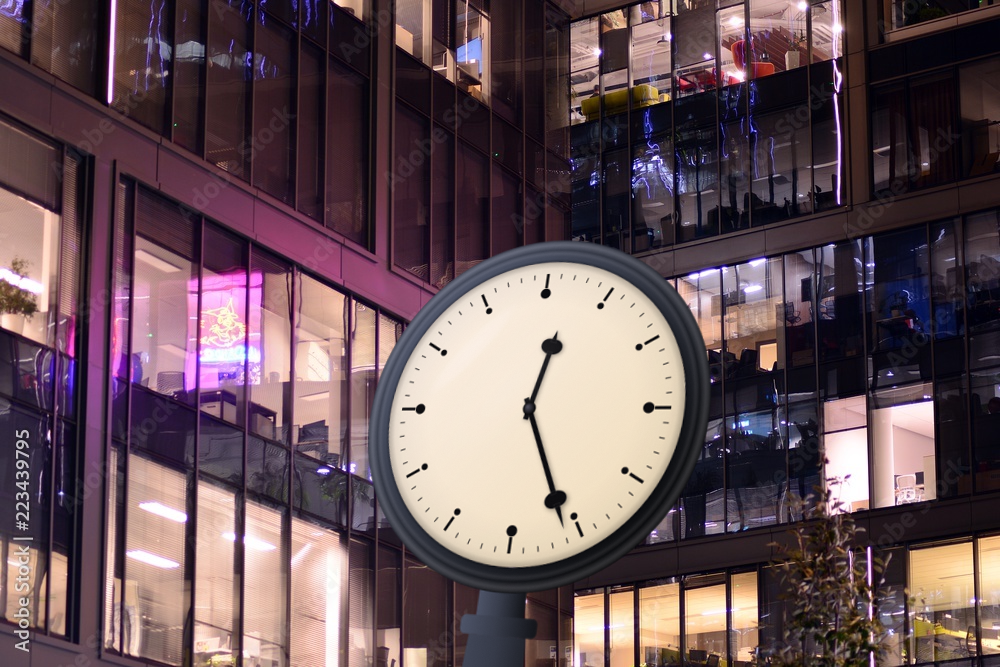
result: 12 h 26 min
